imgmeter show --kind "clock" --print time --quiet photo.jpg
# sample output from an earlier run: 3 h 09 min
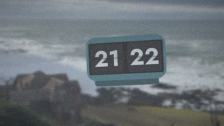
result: 21 h 22 min
